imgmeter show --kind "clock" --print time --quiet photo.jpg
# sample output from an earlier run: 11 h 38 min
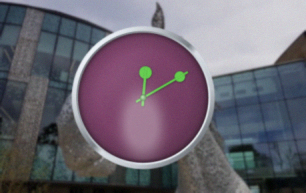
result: 12 h 10 min
